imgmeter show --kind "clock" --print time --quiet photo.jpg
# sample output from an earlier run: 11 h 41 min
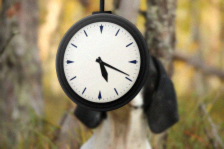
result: 5 h 19 min
